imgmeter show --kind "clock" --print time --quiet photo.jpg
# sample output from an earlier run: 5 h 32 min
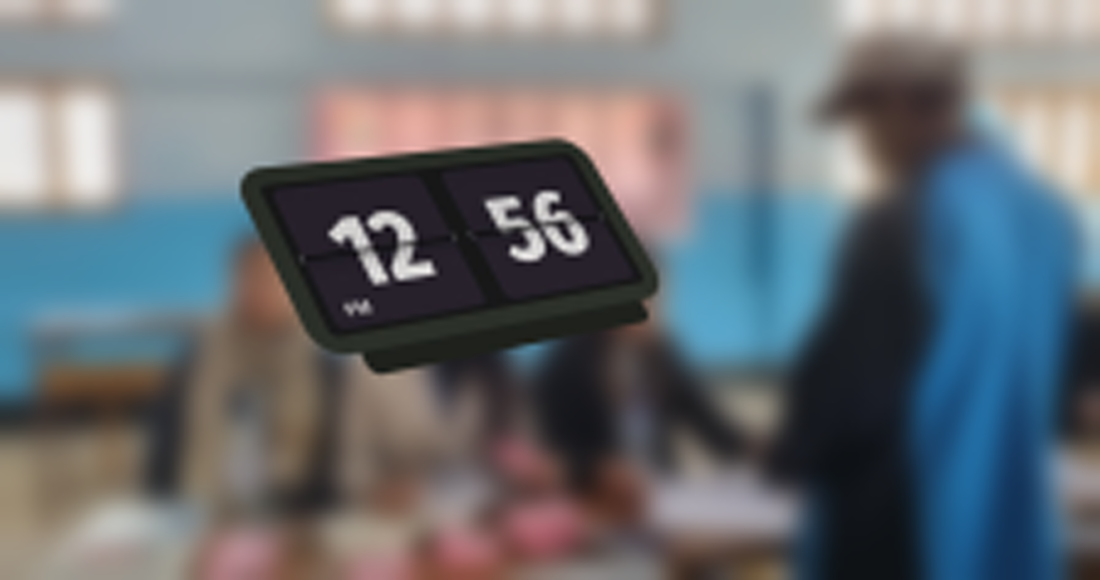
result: 12 h 56 min
